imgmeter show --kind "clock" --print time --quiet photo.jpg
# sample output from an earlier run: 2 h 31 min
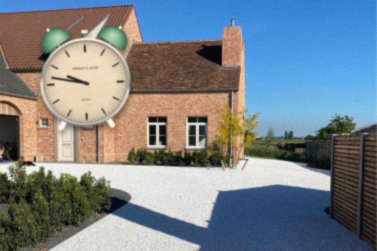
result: 9 h 47 min
